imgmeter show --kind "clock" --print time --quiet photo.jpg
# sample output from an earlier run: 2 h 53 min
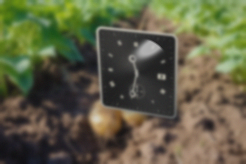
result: 11 h 32 min
